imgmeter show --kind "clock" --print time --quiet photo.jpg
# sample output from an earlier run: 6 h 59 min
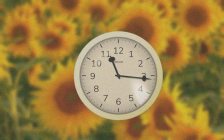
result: 11 h 16 min
